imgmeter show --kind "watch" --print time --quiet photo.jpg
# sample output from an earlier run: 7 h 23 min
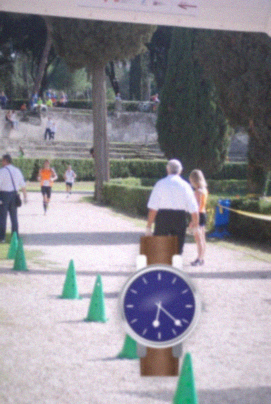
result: 6 h 22 min
